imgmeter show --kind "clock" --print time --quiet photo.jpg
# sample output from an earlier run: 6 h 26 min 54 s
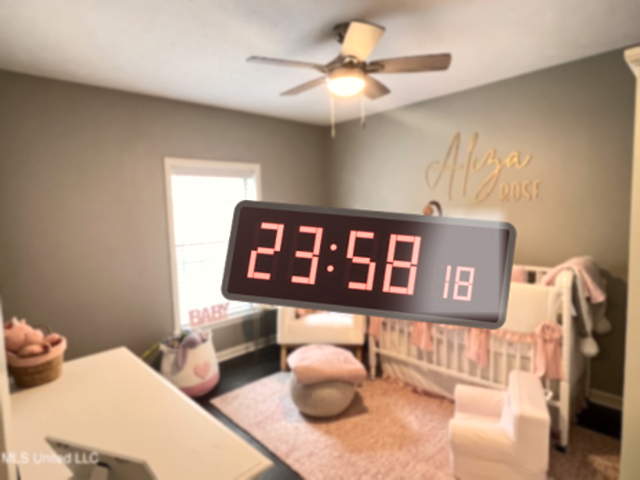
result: 23 h 58 min 18 s
